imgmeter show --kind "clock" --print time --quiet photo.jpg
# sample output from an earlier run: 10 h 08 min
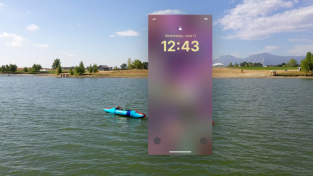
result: 12 h 43 min
